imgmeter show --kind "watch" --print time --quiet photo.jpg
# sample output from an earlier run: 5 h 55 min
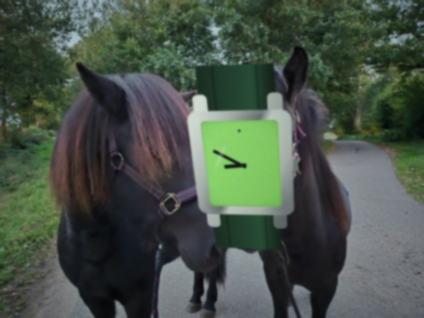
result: 8 h 50 min
